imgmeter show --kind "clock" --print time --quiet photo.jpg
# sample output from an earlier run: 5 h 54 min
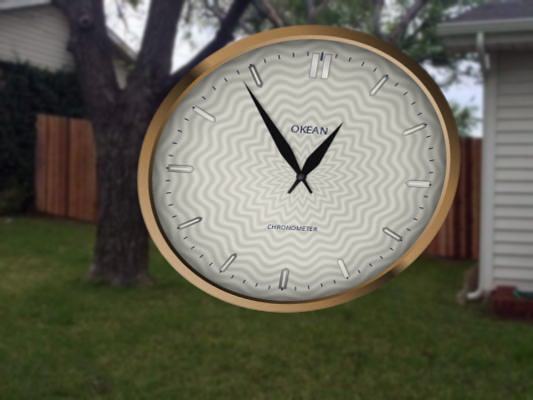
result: 12 h 54 min
